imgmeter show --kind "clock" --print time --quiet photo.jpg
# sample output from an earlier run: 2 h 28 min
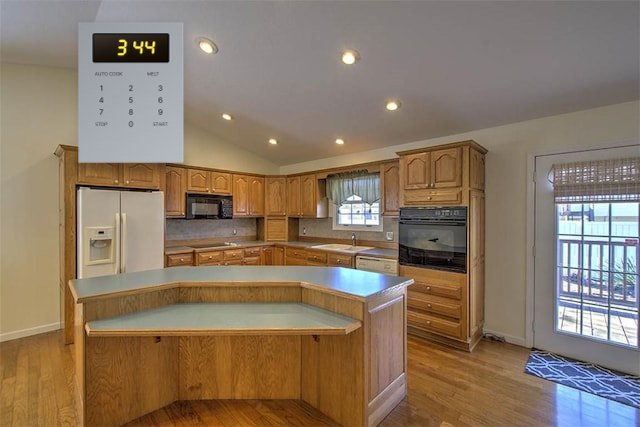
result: 3 h 44 min
